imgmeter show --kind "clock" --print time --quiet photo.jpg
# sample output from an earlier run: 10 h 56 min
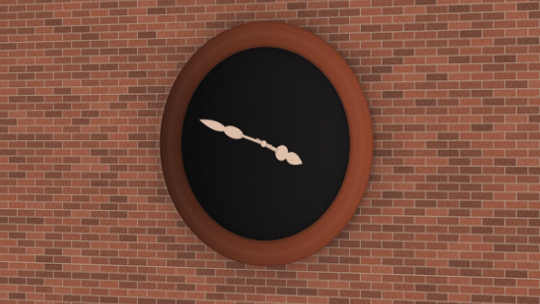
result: 3 h 48 min
